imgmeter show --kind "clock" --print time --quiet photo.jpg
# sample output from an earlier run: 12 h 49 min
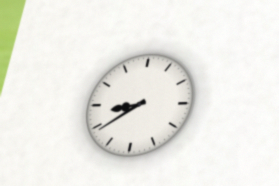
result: 8 h 39 min
